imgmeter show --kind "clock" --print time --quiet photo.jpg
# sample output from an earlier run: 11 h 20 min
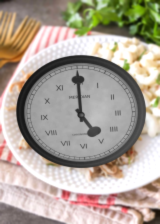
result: 5 h 00 min
